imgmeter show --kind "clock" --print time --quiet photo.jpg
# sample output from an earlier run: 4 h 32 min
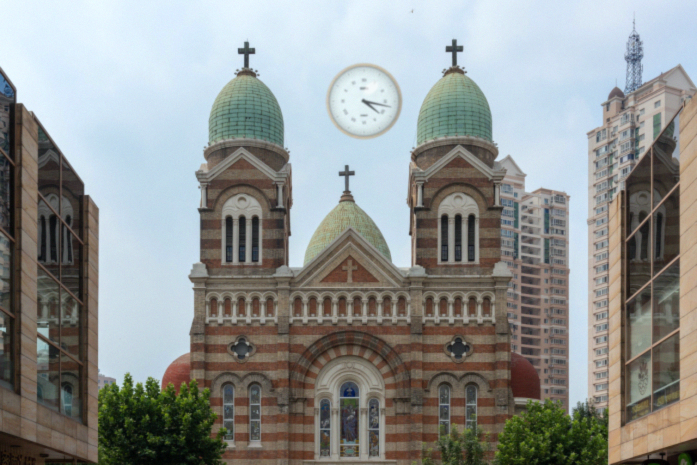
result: 4 h 17 min
